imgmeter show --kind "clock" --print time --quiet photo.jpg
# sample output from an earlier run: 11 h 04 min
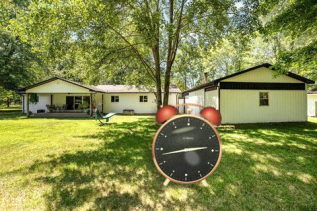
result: 2 h 43 min
